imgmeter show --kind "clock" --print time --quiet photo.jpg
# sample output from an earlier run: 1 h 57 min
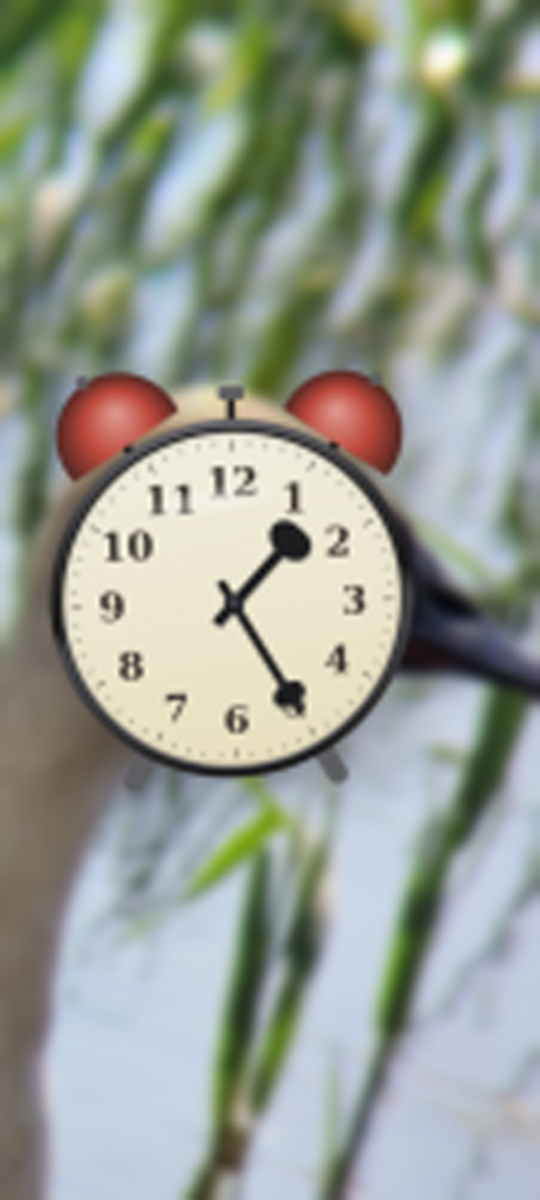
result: 1 h 25 min
